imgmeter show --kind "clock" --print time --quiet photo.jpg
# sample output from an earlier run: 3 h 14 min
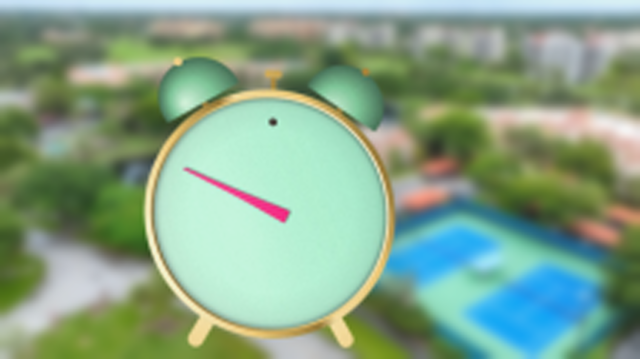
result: 9 h 49 min
